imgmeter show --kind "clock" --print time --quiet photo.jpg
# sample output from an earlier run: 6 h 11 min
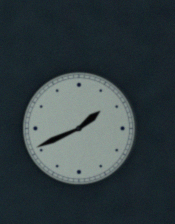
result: 1 h 41 min
